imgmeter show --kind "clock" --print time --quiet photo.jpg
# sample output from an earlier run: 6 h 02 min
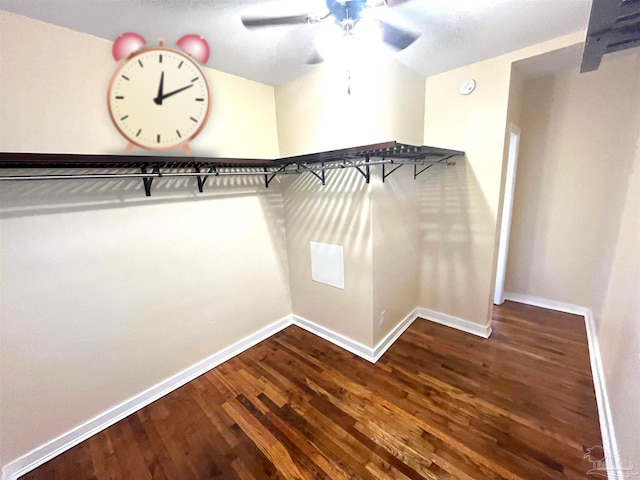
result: 12 h 11 min
